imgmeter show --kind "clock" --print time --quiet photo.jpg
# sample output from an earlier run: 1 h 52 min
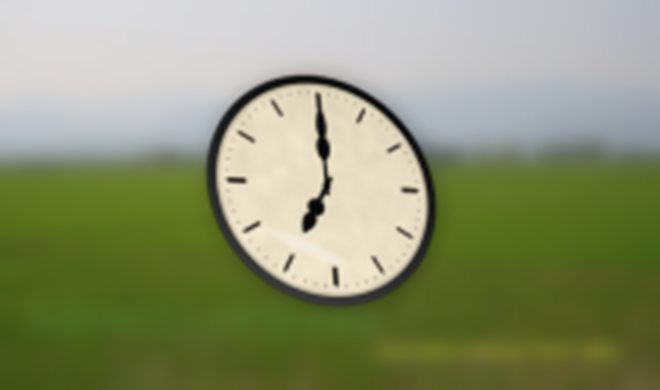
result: 7 h 00 min
